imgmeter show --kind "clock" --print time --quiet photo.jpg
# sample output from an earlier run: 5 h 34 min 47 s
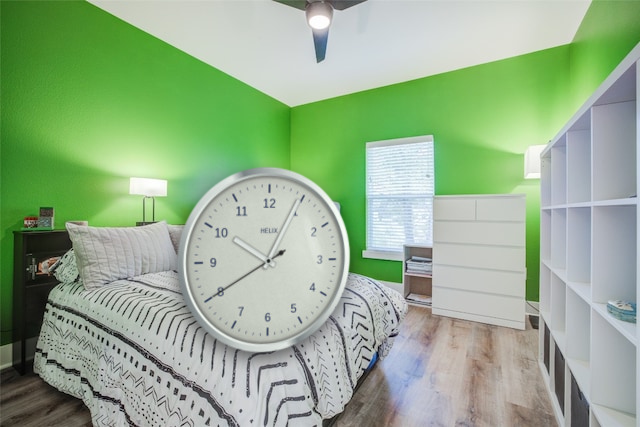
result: 10 h 04 min 40 s
